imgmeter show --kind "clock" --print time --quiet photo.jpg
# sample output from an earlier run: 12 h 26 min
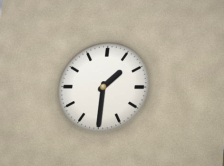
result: 1 h 30 min
